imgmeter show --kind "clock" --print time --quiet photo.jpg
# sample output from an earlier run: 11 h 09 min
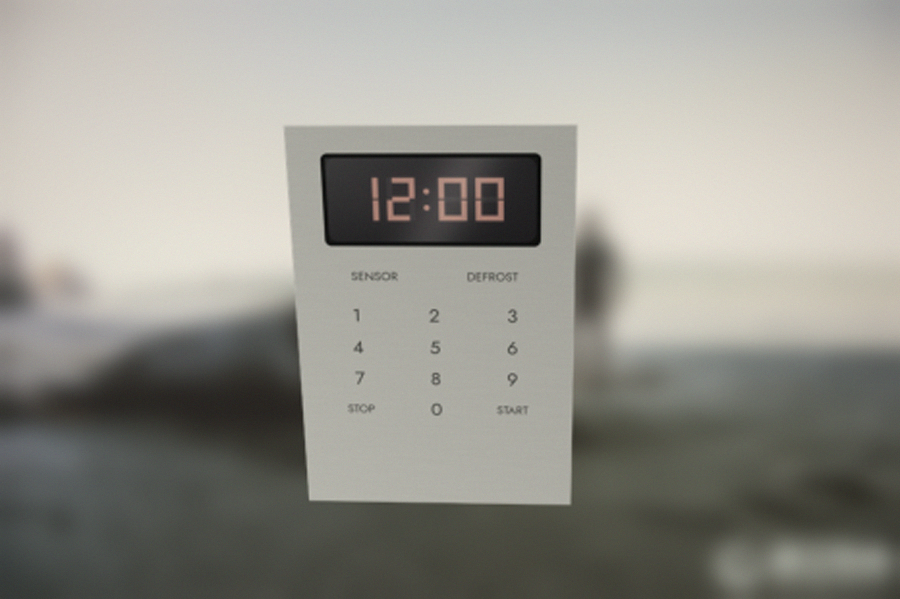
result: 12 h 00 min
